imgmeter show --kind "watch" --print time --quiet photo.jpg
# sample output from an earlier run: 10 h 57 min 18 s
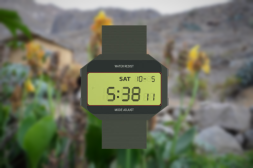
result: 5 h 38 min 11 s
